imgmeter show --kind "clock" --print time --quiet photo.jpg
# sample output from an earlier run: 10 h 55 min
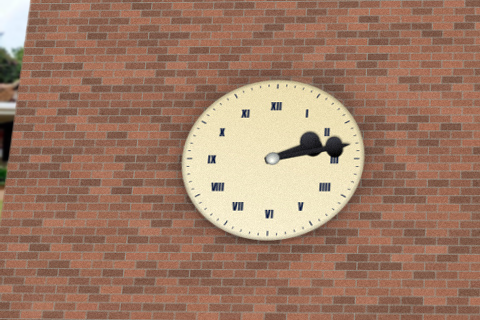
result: 2 h 13 min
